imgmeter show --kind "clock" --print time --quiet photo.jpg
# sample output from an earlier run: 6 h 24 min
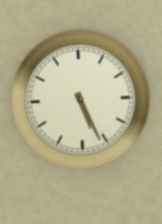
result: 5 h 26 min
